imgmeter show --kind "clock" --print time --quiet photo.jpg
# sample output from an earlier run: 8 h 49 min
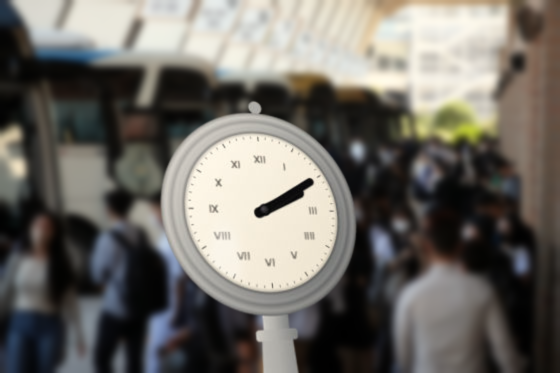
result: 2 h 10 min
